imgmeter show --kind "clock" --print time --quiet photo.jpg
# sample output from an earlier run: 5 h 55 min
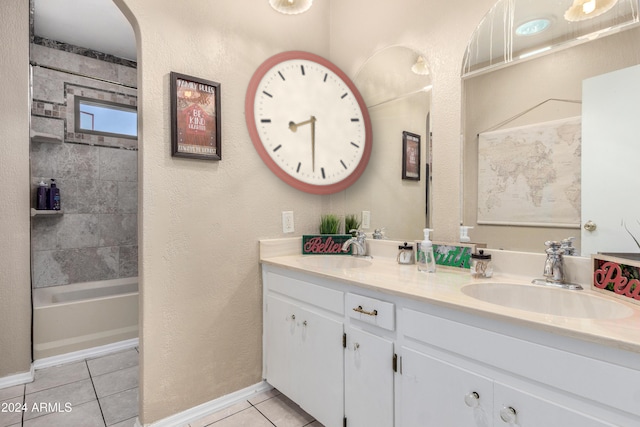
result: 8 h 32 min
